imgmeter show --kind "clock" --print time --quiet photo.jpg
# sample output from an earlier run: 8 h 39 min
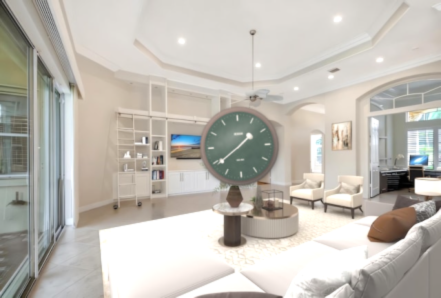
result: 1 h 39 min
